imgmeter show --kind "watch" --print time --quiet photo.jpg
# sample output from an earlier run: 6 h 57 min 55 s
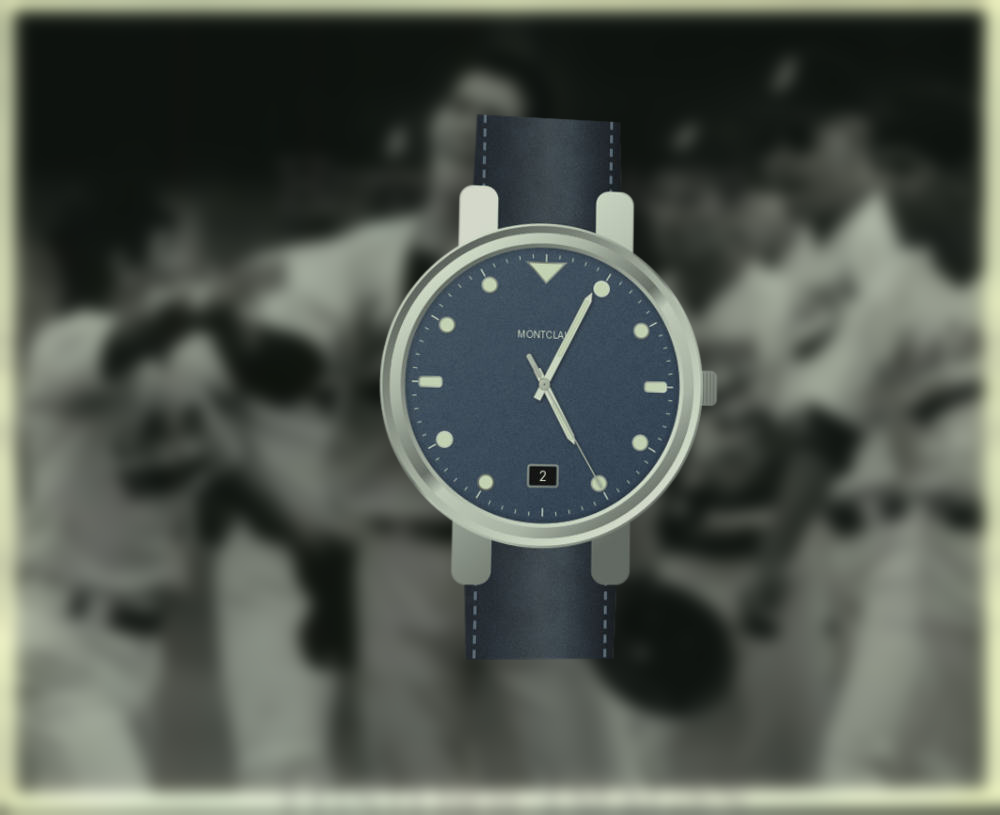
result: 5 h 04 min 25 s
